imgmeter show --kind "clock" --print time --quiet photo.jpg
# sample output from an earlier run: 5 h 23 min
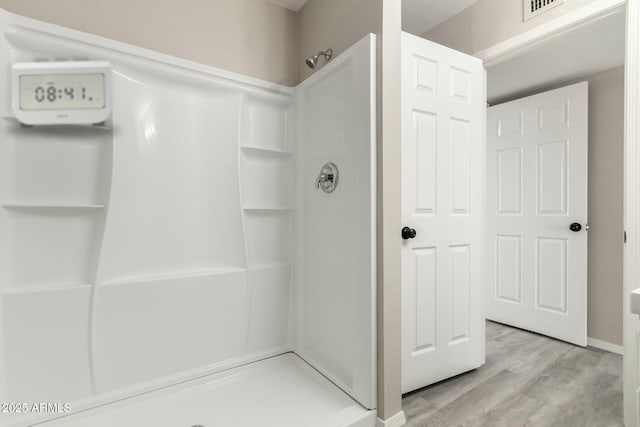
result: 8 h 41 min
